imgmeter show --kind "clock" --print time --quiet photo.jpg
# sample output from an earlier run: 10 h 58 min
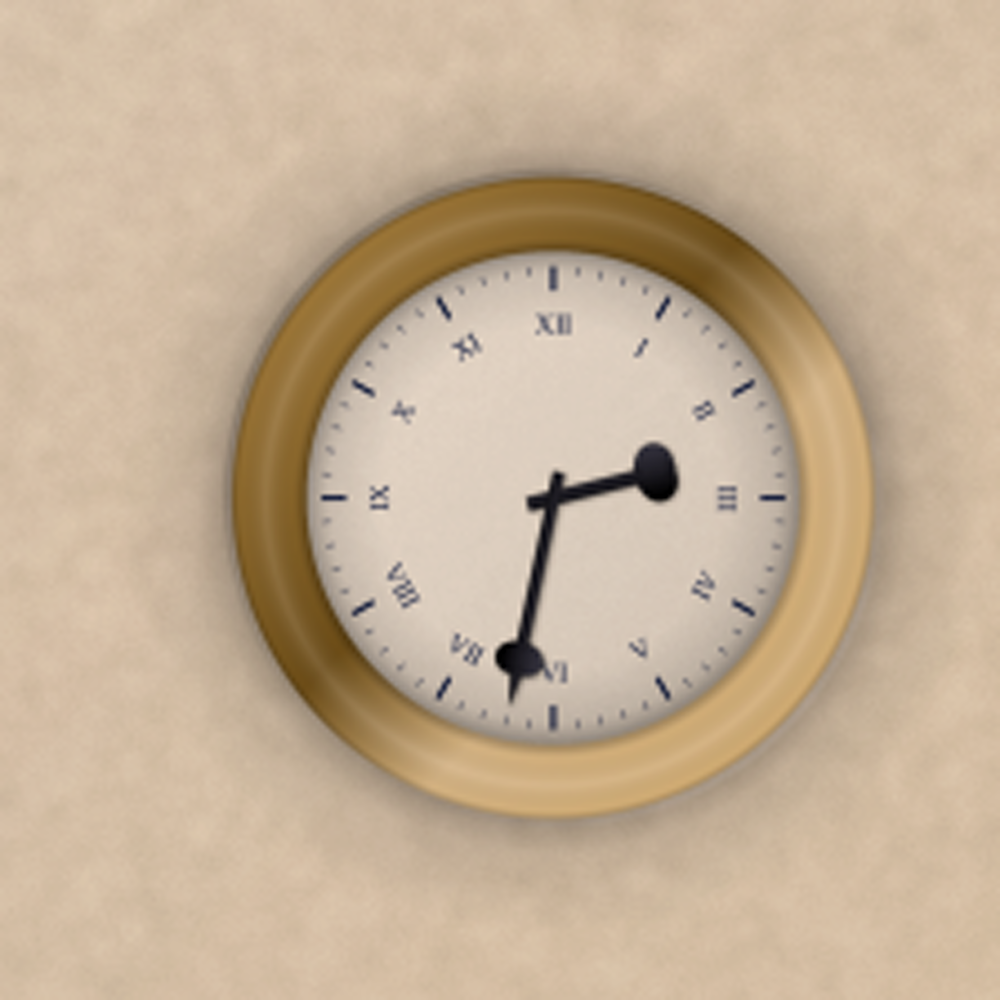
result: 2 h 32 min
